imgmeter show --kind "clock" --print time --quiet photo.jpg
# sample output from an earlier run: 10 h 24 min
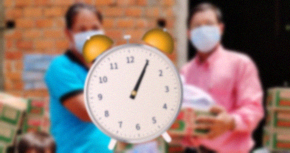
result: 1 h 05 min
